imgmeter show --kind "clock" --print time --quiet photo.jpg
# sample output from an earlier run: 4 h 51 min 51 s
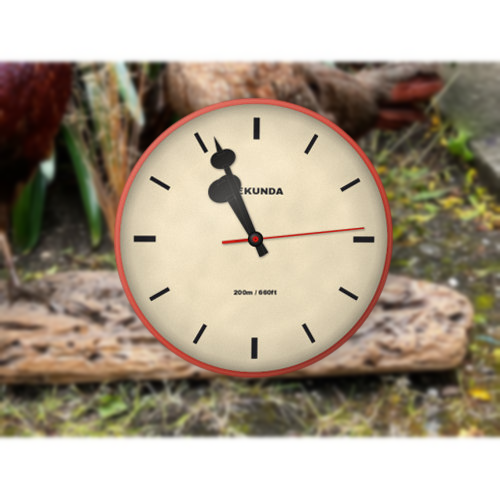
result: 10 h 56 min 14 s
